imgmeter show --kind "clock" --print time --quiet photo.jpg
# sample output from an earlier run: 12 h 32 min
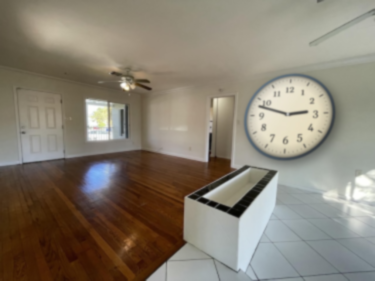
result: 2 h 48 min
